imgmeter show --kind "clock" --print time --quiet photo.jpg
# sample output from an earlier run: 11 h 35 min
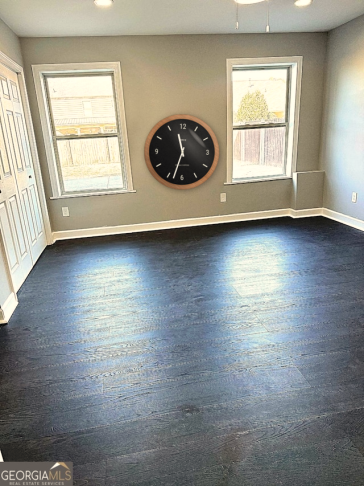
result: 11 h 33 min
